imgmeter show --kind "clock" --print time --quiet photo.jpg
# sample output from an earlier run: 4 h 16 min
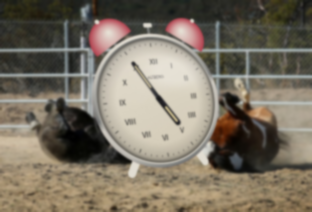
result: 4 h 55 min
